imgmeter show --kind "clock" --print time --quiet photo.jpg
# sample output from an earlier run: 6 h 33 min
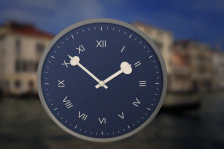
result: 1 h 52 min
